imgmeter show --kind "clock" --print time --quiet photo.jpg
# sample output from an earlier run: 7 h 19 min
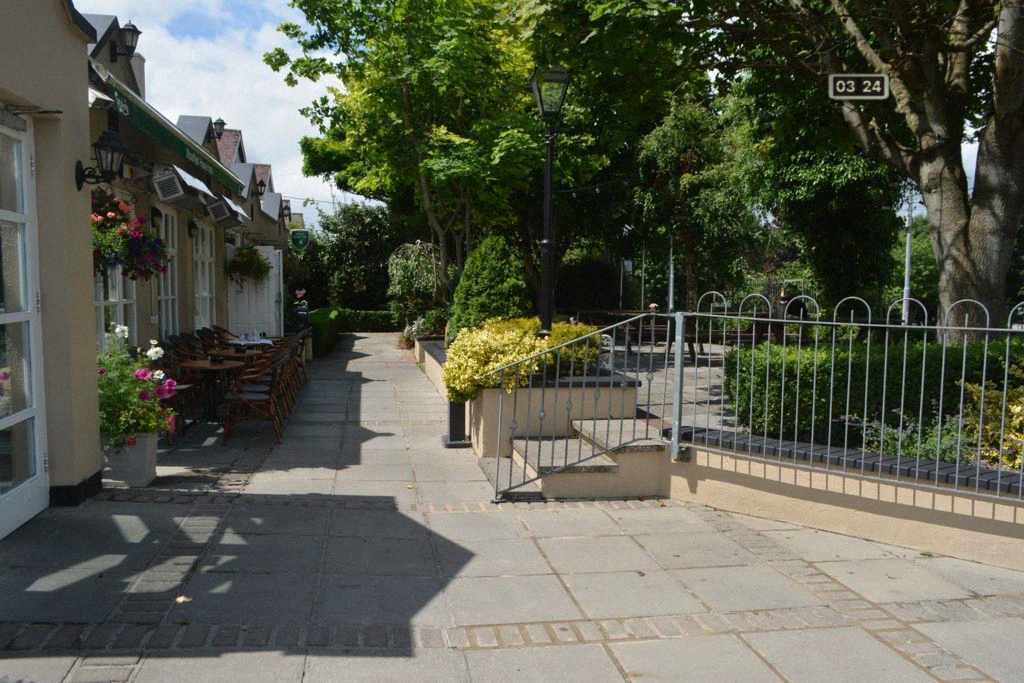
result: 3 h 24 min
